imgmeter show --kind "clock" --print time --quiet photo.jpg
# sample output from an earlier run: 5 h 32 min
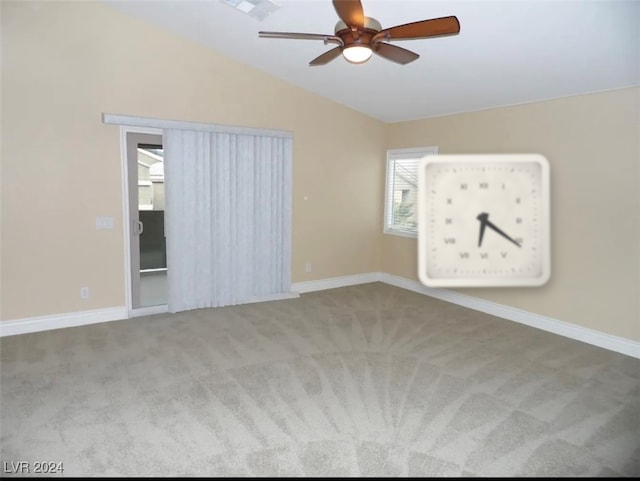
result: 6 h 21 min
